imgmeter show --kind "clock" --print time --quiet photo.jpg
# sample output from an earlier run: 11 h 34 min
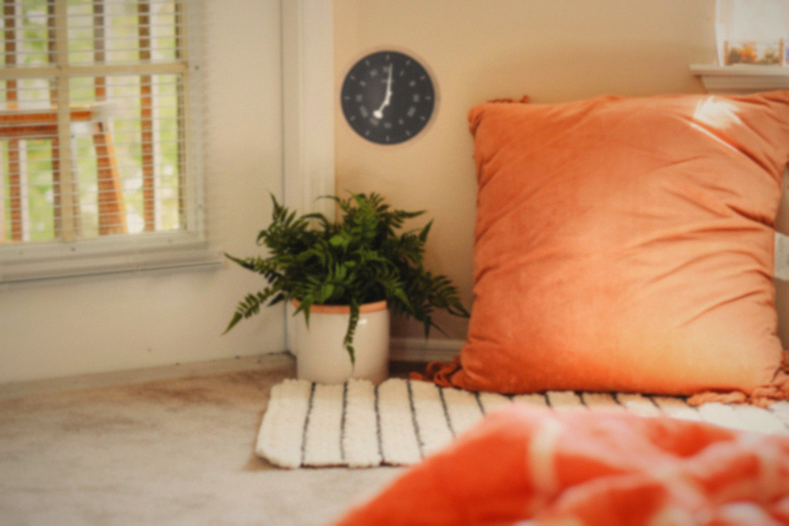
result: 7 h 01 min
